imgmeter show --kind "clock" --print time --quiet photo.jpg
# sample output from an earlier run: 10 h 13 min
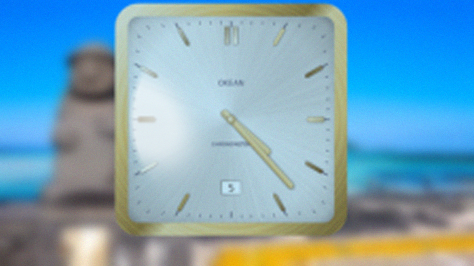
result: 4 h 23 min
